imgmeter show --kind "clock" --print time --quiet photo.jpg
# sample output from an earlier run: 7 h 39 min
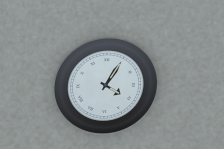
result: 4 h 05 min
